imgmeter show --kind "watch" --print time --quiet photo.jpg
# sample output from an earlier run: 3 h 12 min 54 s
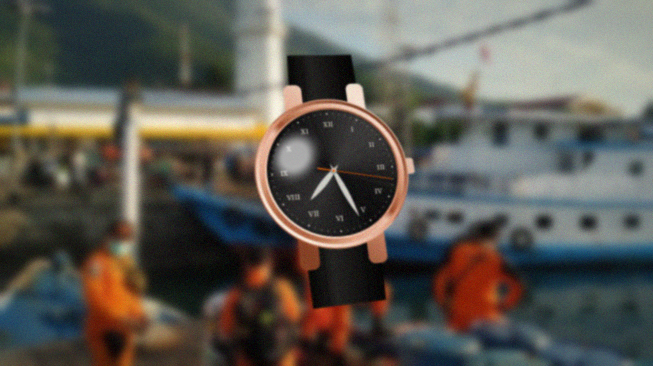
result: 7 h 26 min 17 s
